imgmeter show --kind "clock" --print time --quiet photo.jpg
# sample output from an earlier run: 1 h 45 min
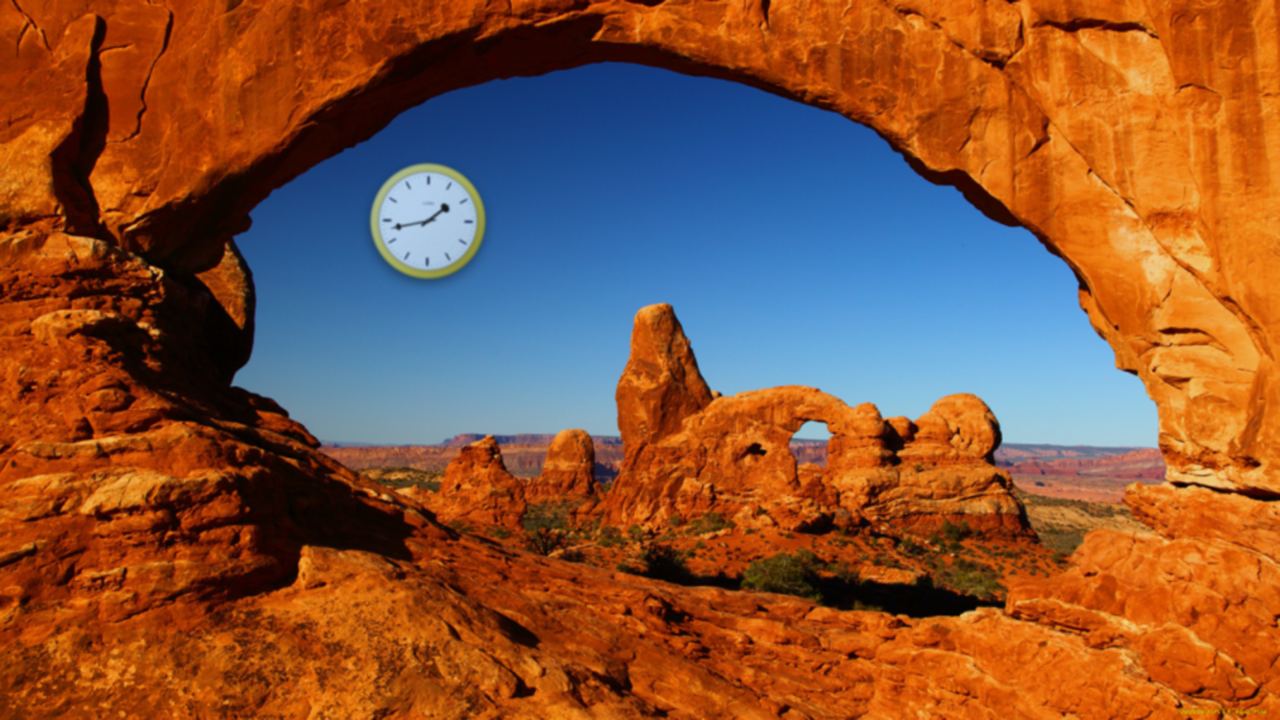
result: 1 h 43 min
